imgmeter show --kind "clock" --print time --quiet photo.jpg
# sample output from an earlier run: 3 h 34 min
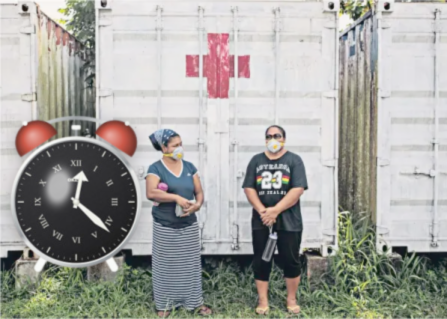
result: 12 h 22 min
